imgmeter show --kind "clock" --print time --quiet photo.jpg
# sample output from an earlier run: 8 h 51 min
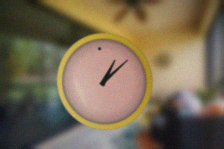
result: 1 h 09 min
